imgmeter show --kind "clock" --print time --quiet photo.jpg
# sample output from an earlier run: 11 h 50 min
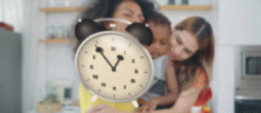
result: 12 h 54 min
